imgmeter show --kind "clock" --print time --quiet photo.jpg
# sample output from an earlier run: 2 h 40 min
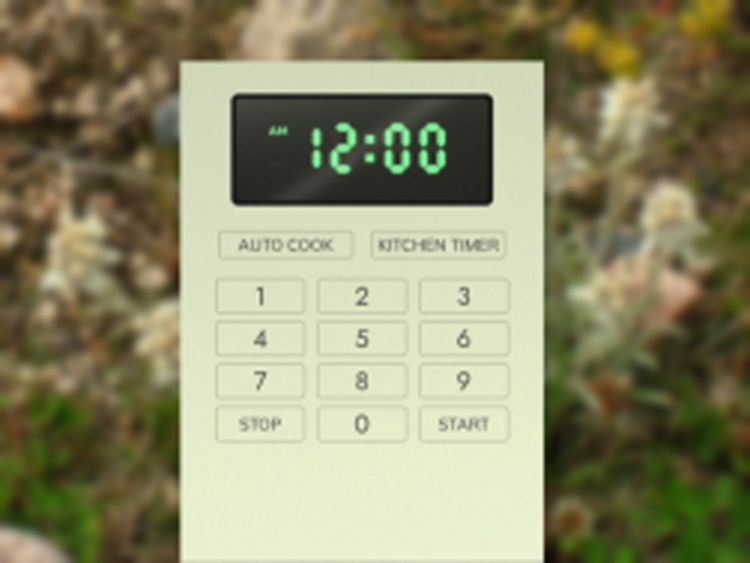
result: 12 h 00 min
